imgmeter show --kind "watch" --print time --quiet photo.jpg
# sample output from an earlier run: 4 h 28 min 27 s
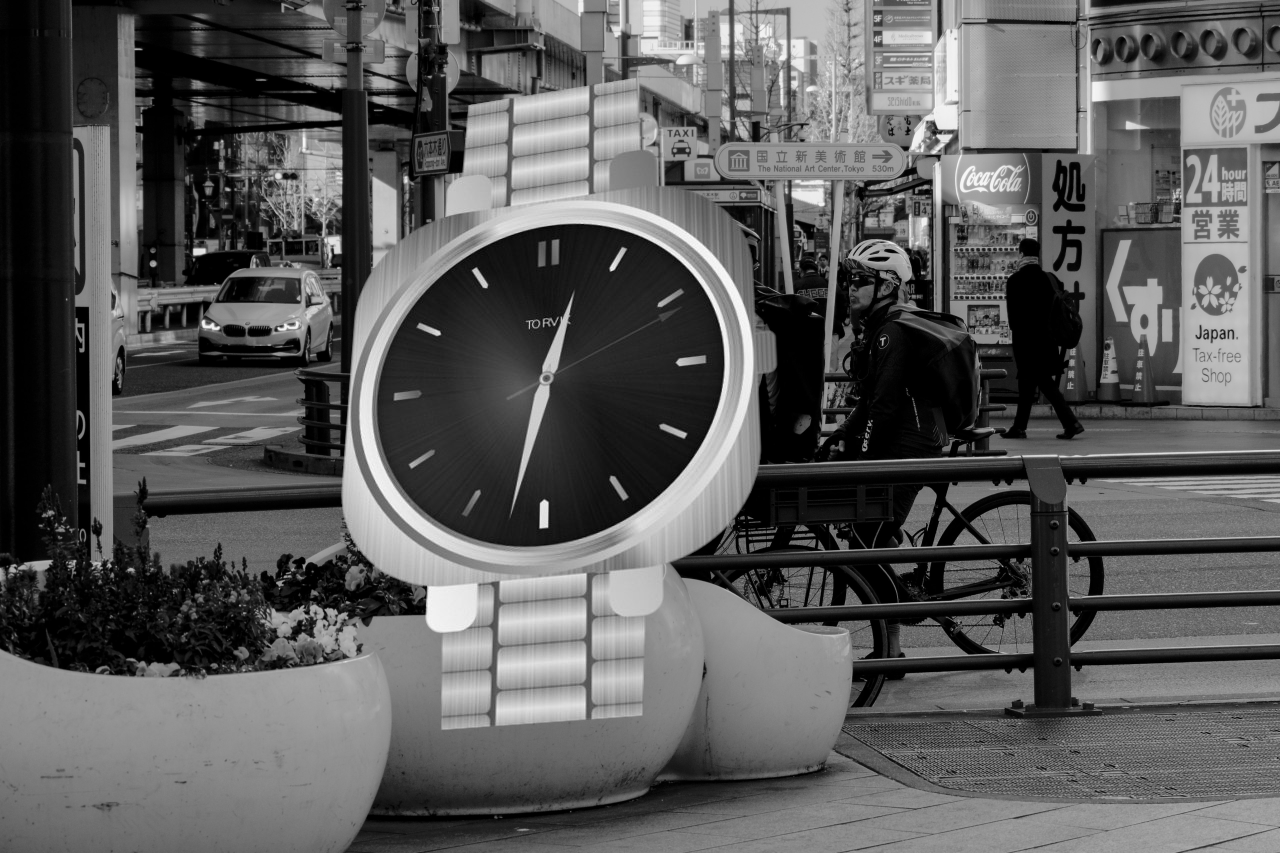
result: 12 h 32 min 11 s
